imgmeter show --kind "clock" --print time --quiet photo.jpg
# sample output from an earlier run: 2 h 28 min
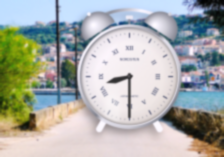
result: 8 h 30 min
